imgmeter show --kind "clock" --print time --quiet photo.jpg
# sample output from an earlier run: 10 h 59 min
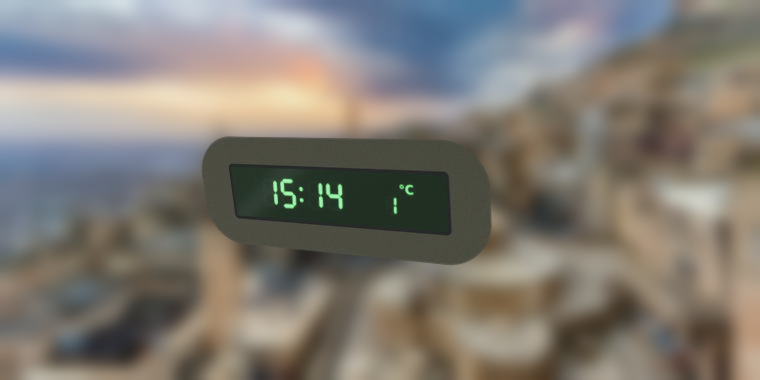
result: 15 h 14 min
